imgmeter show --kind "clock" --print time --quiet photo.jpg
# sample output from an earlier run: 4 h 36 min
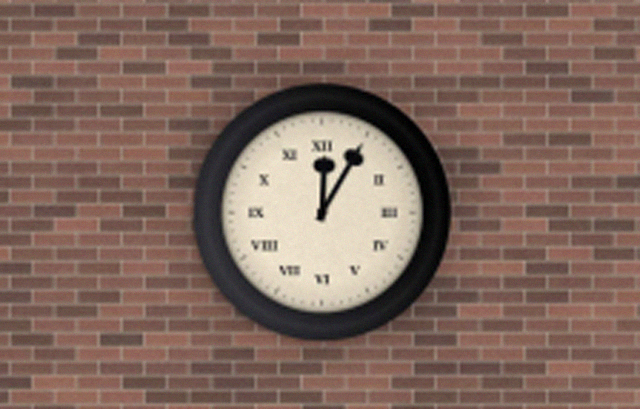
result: 12 h 05 min
